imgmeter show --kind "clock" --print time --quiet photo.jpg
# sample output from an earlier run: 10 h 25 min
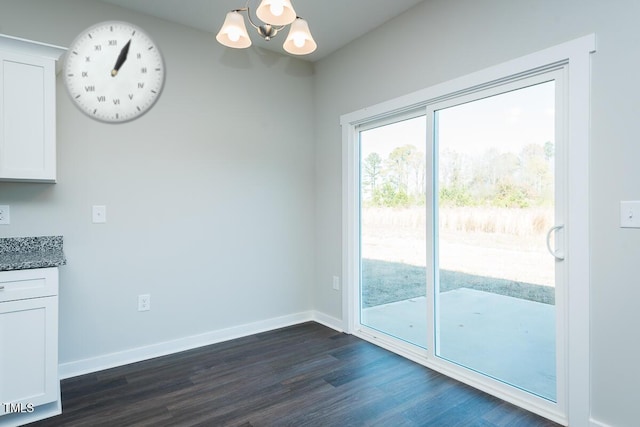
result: 1 h 05 min
